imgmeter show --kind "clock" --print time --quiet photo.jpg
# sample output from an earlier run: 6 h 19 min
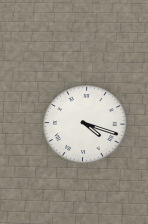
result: 4 h 18 min
